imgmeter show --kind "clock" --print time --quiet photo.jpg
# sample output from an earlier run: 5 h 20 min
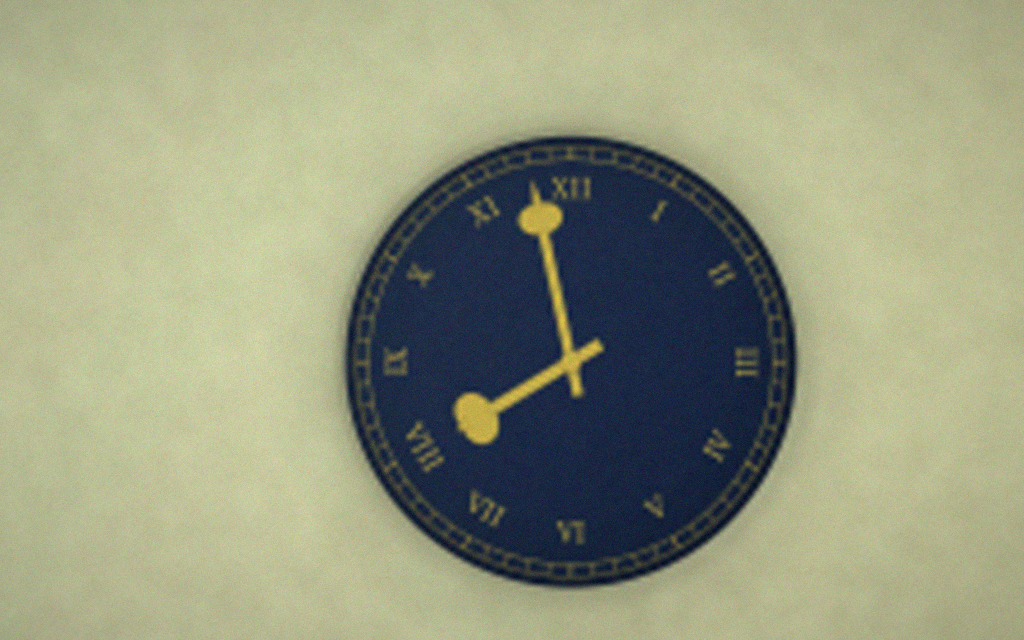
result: 7 h 58 min
